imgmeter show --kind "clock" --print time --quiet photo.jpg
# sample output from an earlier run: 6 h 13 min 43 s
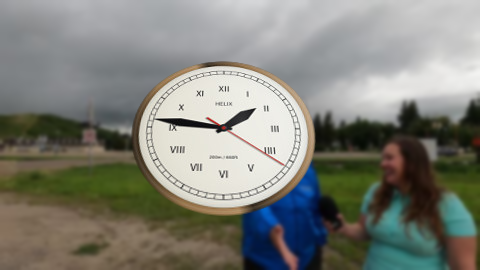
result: 1 h 46 min 21 s
